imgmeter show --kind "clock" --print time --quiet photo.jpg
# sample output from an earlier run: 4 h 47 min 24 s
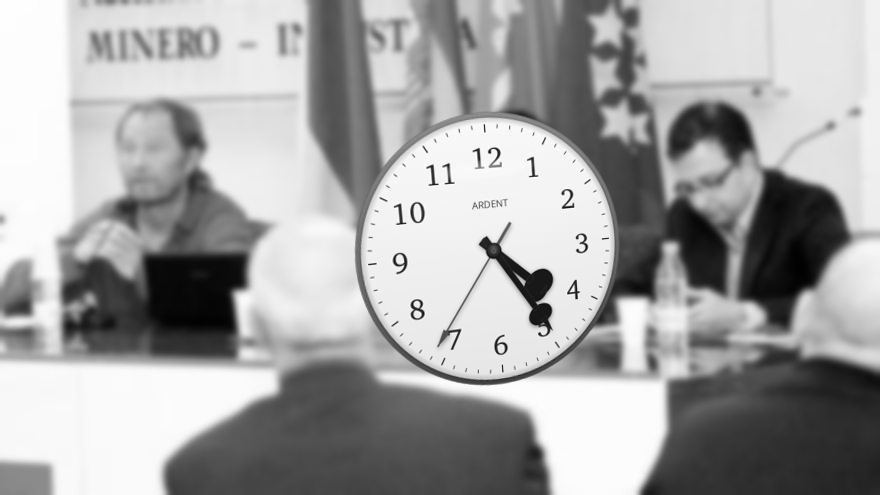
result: 4 h 24 min 36 s
